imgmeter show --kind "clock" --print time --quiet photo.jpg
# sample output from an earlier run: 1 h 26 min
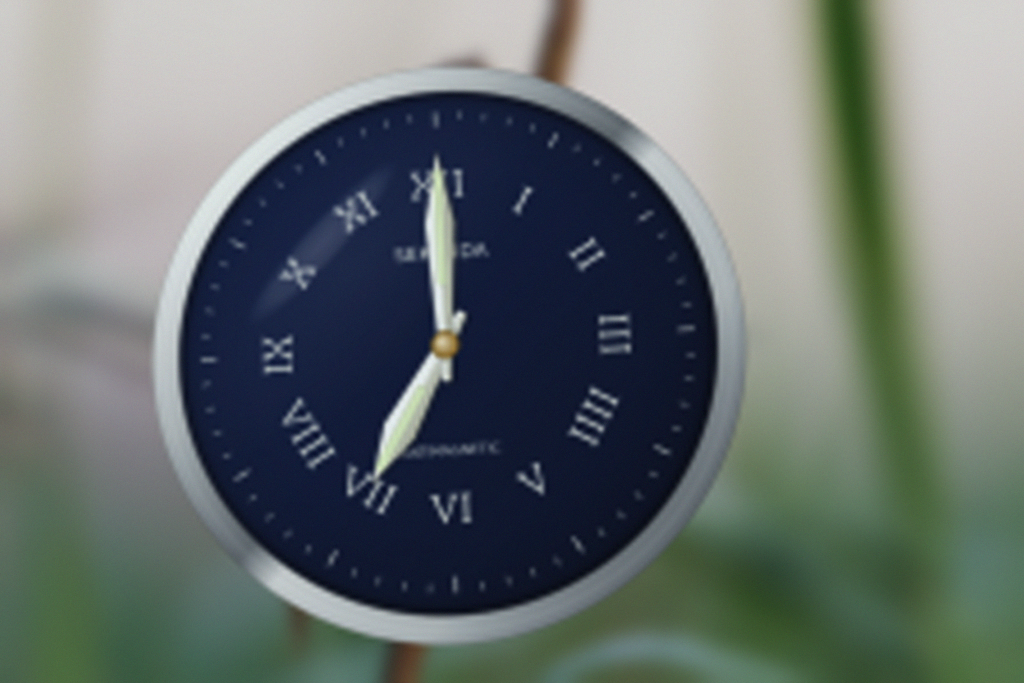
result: 7 h 00 min
